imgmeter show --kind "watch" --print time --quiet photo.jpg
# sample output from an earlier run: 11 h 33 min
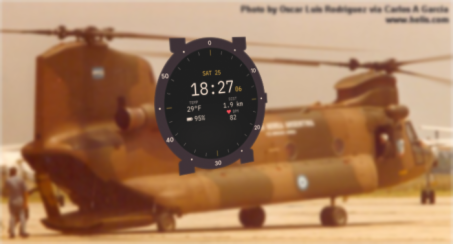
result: 18 h 27 min
